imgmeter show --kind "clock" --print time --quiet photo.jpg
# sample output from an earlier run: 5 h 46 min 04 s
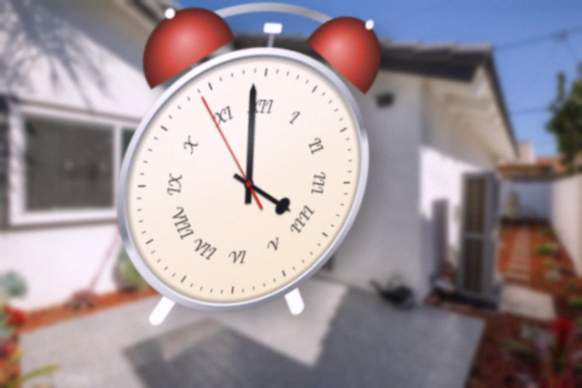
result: 3 h 58 min 54 s
